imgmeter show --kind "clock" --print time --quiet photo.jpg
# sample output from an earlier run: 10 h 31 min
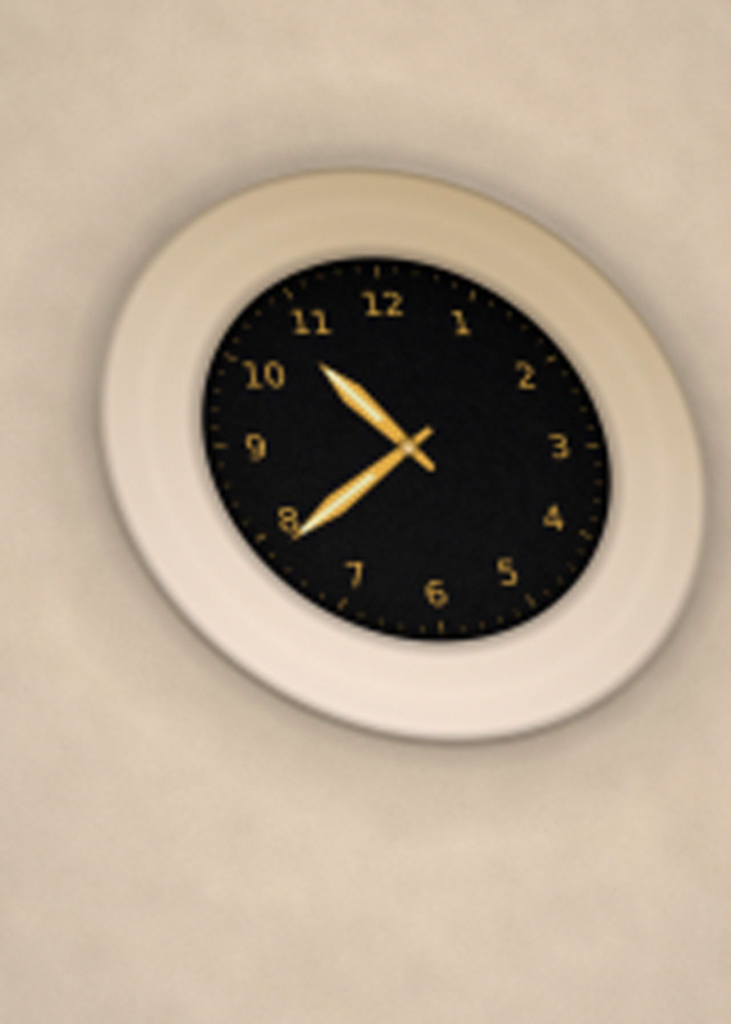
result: 10 h 39 min
